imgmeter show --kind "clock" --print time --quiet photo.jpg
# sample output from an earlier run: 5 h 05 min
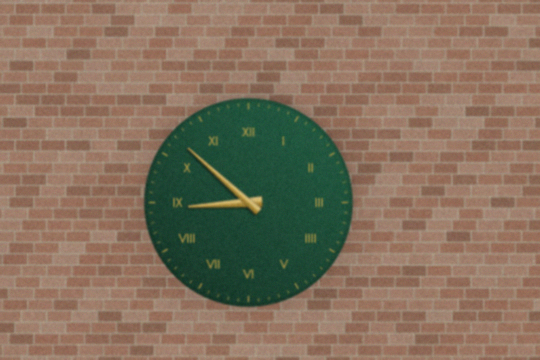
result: 8 h 52 min
